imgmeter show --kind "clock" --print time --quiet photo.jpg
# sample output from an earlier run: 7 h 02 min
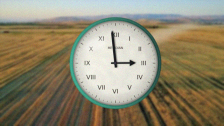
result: 2 h 59 min
